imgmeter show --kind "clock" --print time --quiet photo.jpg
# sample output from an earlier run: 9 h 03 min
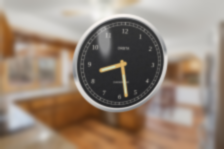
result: 8 h 28 min
